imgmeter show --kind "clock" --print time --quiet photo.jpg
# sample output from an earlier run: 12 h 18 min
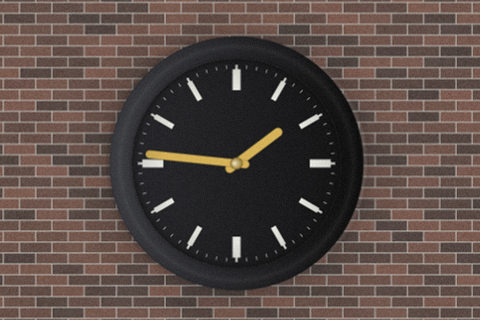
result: 1 h 46 min
